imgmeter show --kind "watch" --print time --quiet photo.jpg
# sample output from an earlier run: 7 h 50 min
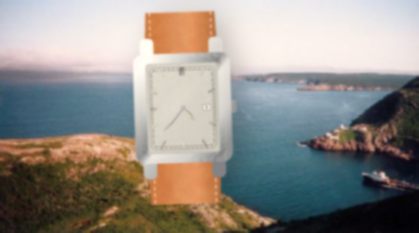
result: 4 h 37 min
